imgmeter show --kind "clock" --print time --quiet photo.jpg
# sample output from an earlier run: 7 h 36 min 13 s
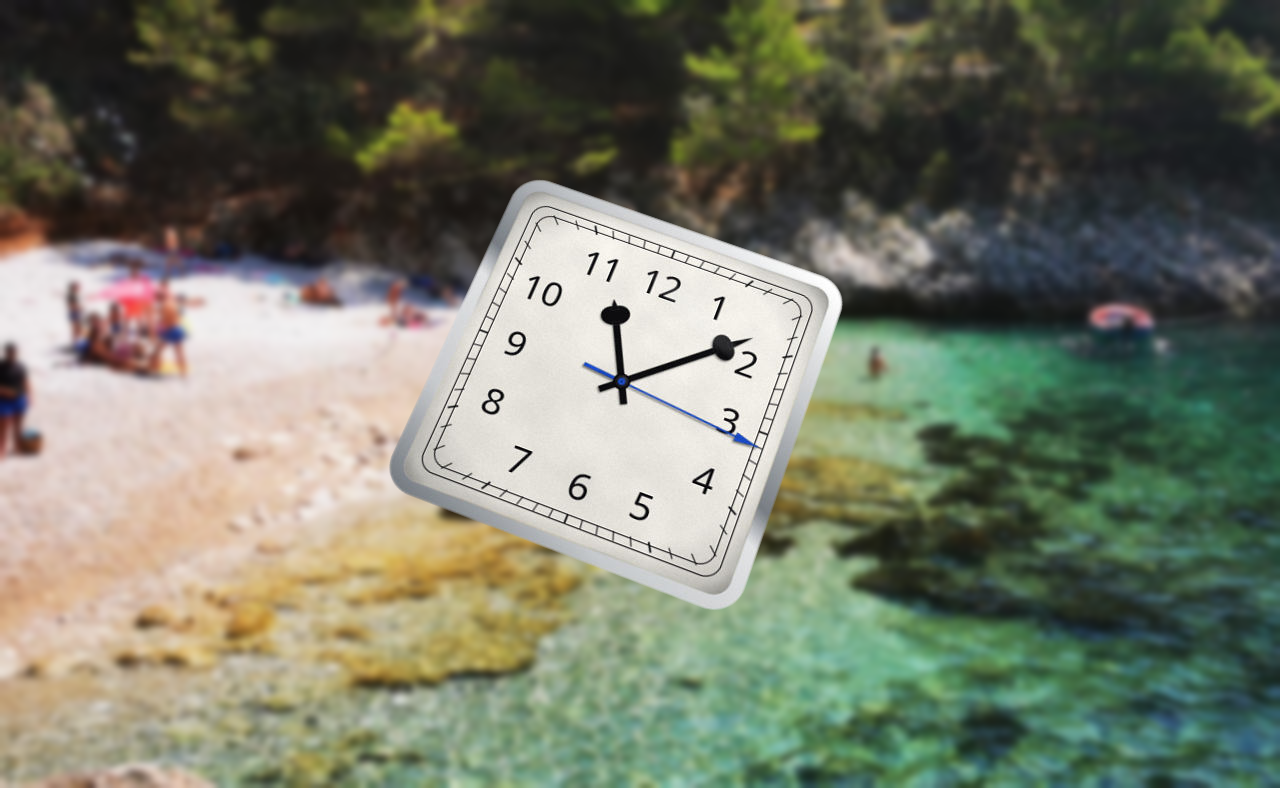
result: 11 h 08 min 16 s
